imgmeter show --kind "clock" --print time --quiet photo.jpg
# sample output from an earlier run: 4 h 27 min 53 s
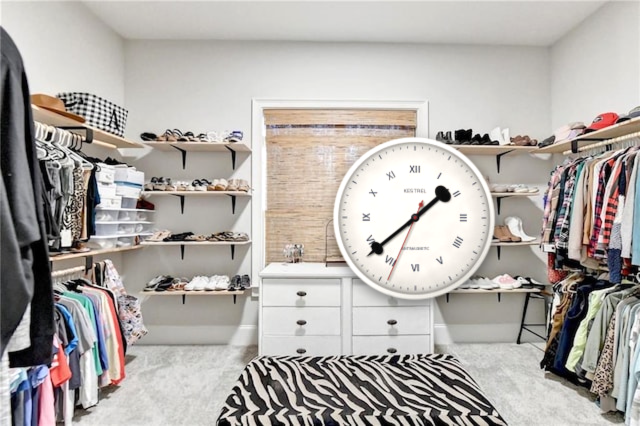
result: 1 h 38 min 34 s
